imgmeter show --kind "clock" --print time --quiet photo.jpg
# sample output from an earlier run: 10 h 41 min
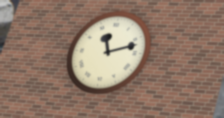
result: 11 h 12 min
